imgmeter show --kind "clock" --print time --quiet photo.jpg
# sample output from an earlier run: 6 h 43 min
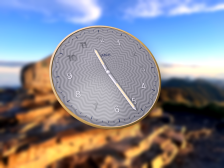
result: 11 h 26 min
